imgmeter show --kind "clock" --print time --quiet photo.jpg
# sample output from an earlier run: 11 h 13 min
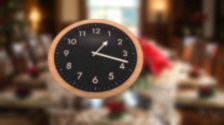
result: 1 h 18 min
